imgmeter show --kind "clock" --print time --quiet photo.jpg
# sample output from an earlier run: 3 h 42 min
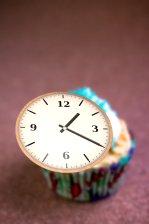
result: 1 h 20 min
